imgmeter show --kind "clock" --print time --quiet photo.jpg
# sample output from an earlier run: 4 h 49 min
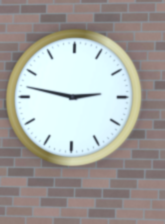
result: 2 h 47 min
